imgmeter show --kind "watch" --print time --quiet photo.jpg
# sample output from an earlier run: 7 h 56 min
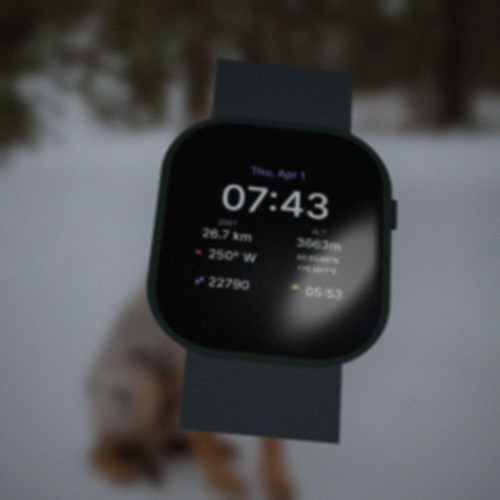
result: 7 h 43 min
